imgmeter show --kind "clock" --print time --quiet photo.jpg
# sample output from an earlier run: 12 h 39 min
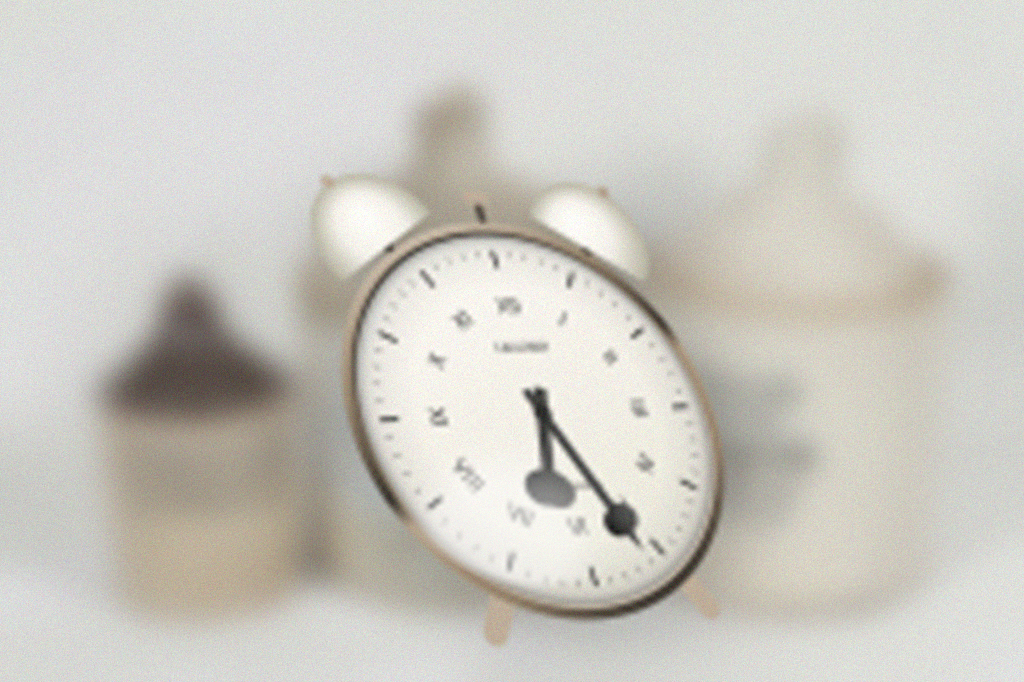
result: 6 h 26 min
